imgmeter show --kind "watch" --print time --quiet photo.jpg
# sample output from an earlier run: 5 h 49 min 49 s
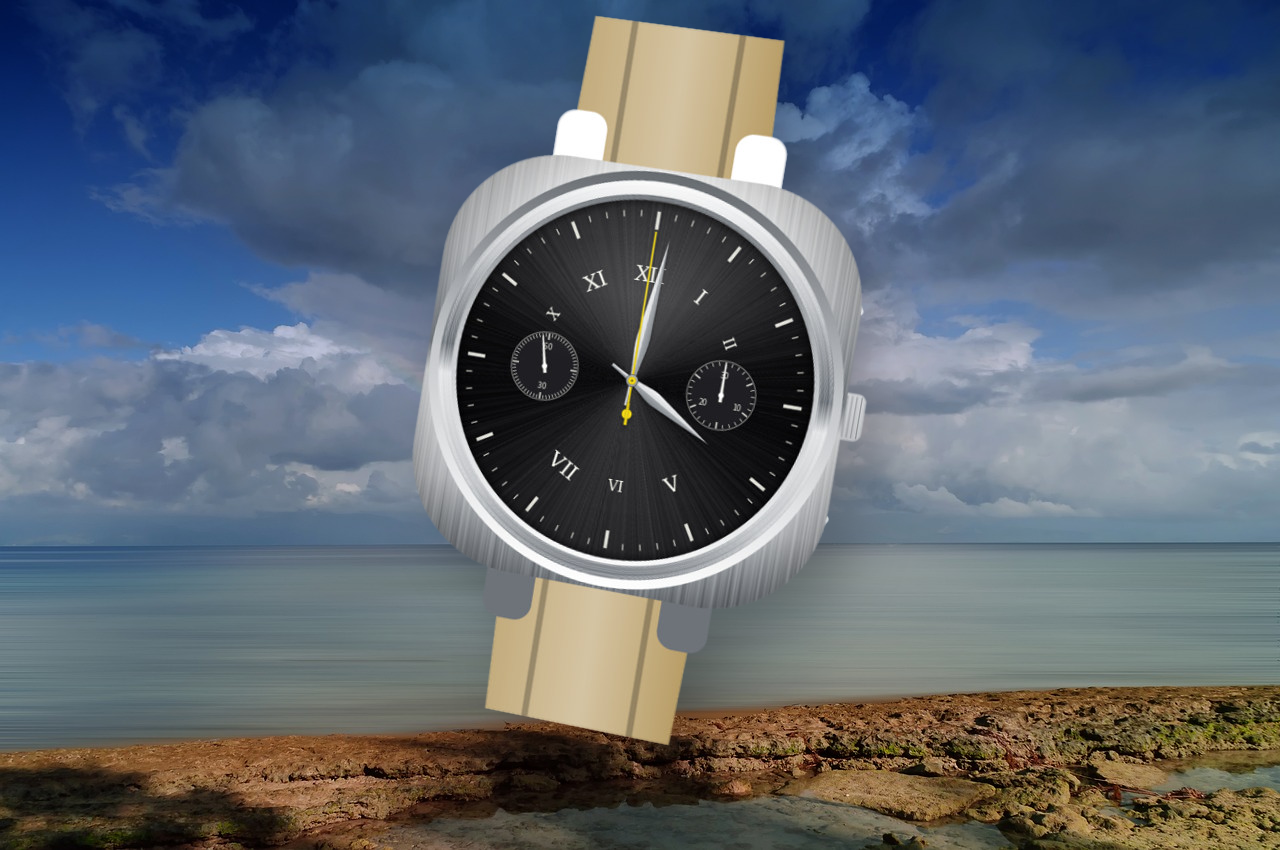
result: 4 h 00 min 58 s
